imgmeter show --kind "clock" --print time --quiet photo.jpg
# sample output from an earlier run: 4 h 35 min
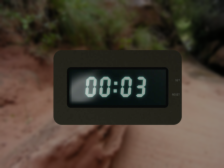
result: 0 h 03 min
